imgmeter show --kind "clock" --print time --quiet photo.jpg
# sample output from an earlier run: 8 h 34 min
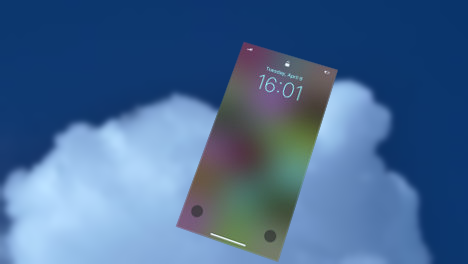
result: 16 h 01 min
